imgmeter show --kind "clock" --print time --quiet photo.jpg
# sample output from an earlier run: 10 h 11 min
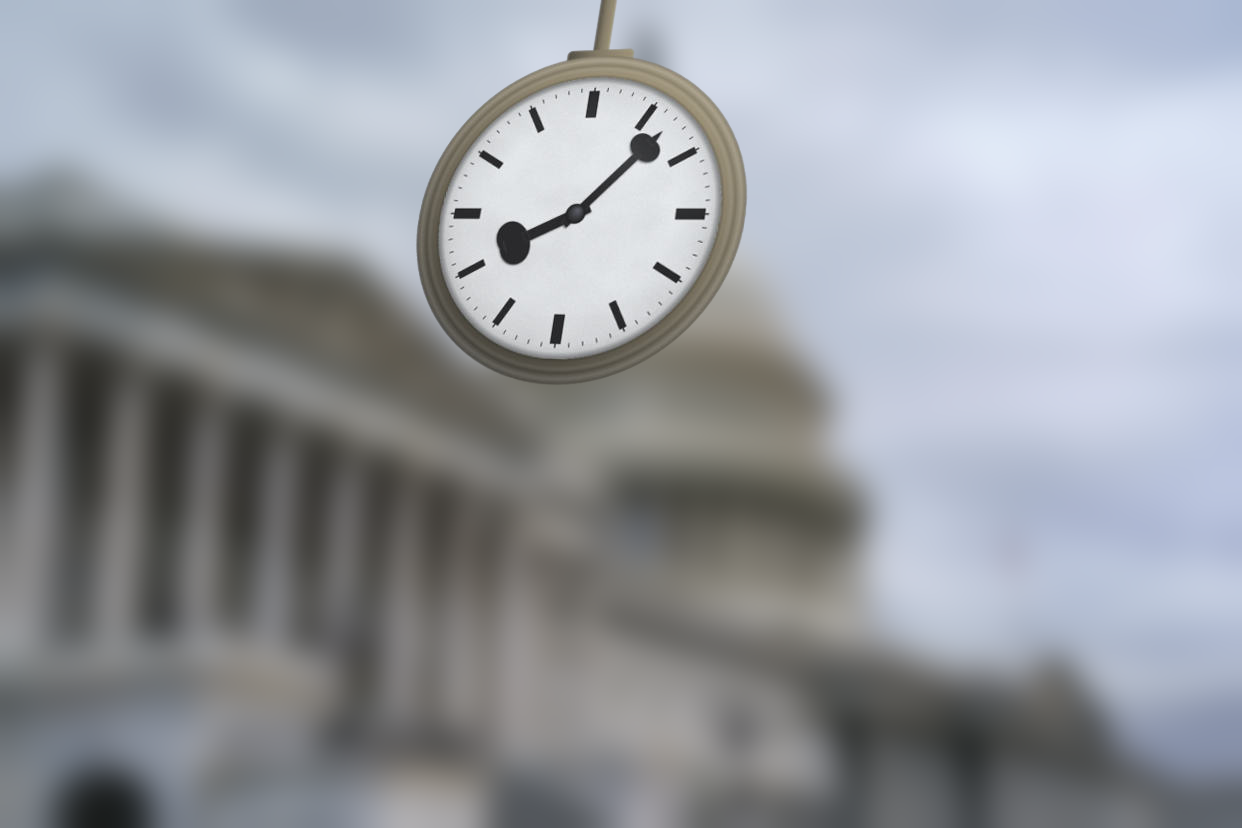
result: 8 h 07 min
